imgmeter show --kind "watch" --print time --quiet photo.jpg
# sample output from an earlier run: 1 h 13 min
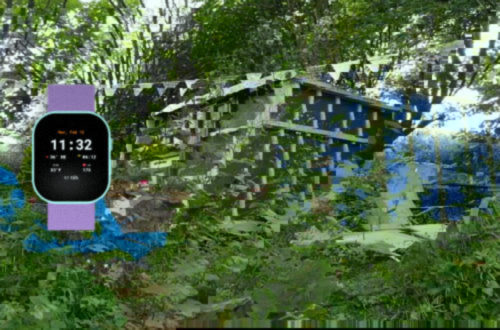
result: 11 h 32 min
